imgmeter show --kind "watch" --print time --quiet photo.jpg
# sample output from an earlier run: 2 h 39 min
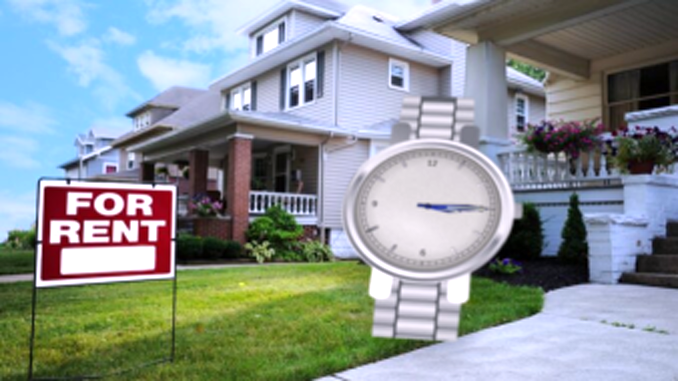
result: 3 h 15 min
